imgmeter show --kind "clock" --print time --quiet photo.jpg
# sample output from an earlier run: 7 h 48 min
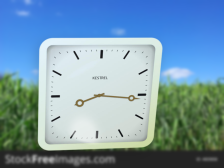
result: 8 h 16 min
